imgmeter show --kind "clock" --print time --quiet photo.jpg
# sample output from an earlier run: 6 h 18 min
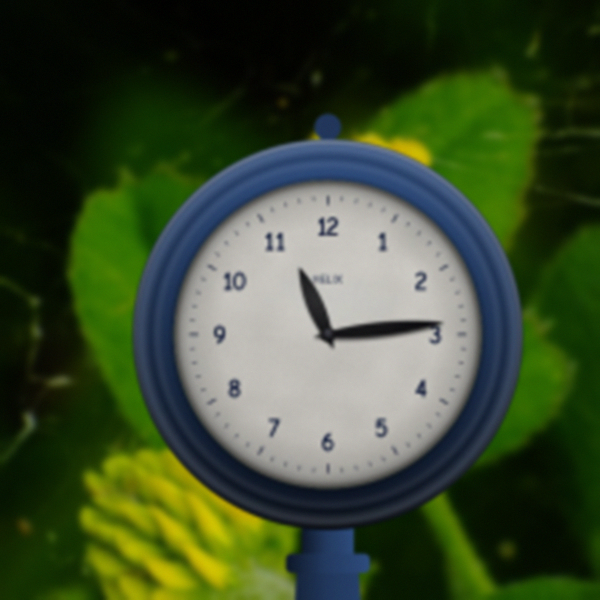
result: 11 h 14 min
